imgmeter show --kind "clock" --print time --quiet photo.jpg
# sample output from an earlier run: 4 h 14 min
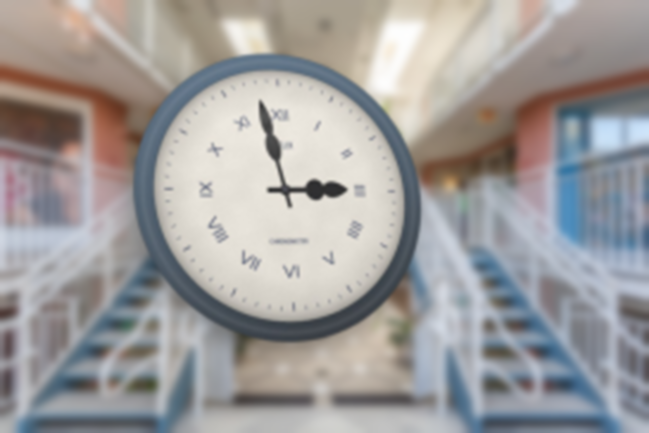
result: 2 h 58 min
